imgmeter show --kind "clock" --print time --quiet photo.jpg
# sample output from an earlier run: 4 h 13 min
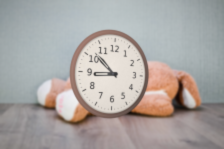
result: 8 h 52 min
